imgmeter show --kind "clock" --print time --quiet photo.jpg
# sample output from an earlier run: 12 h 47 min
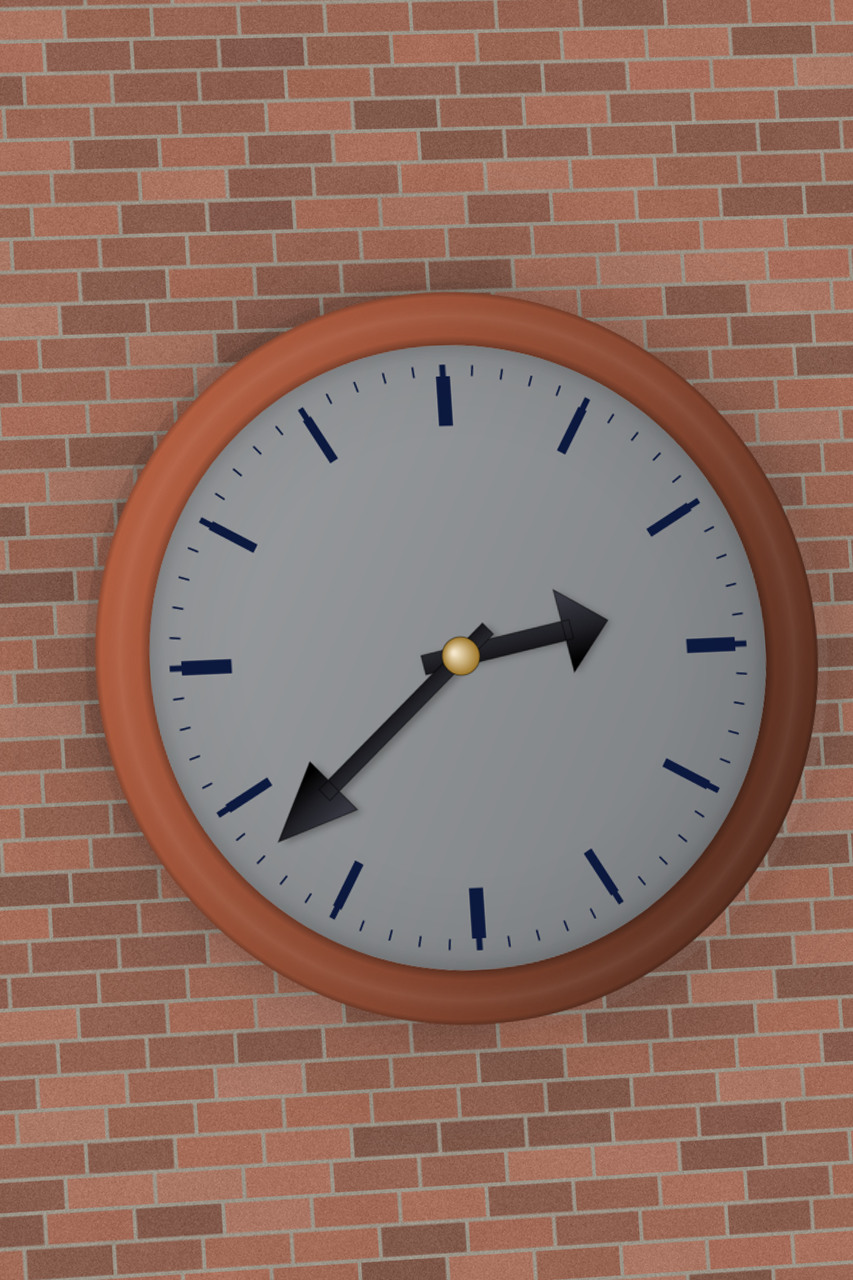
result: 2 h 38 min
